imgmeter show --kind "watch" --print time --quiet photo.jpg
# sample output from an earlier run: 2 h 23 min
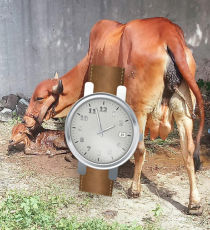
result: 1 h 57 min
